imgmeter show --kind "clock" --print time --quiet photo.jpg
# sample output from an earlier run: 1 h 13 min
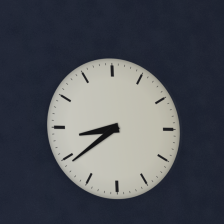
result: 8 h 39 min
